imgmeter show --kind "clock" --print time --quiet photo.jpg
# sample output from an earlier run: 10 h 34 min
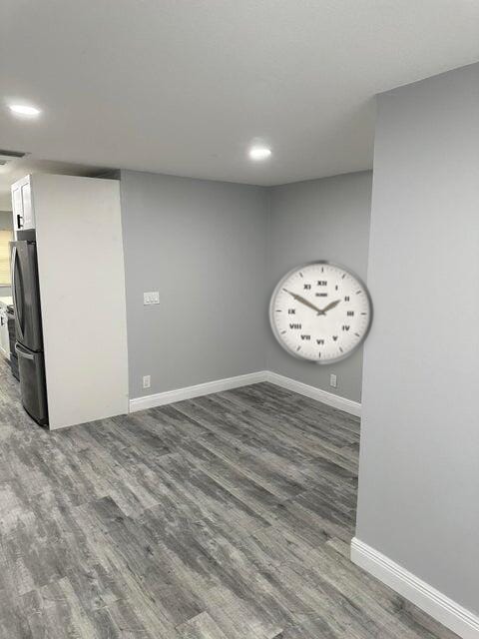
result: 1 h 50 min
